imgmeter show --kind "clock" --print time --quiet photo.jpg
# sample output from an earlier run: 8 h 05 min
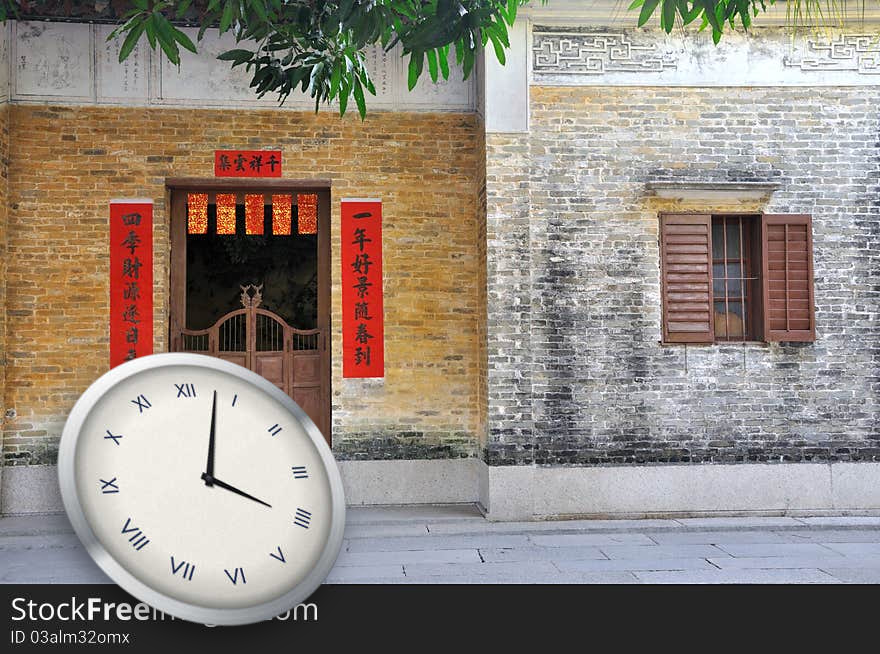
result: 4 h 03 min
